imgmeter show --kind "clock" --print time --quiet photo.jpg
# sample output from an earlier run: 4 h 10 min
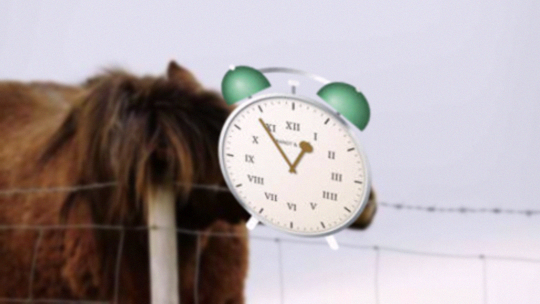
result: 12 h 54 min
